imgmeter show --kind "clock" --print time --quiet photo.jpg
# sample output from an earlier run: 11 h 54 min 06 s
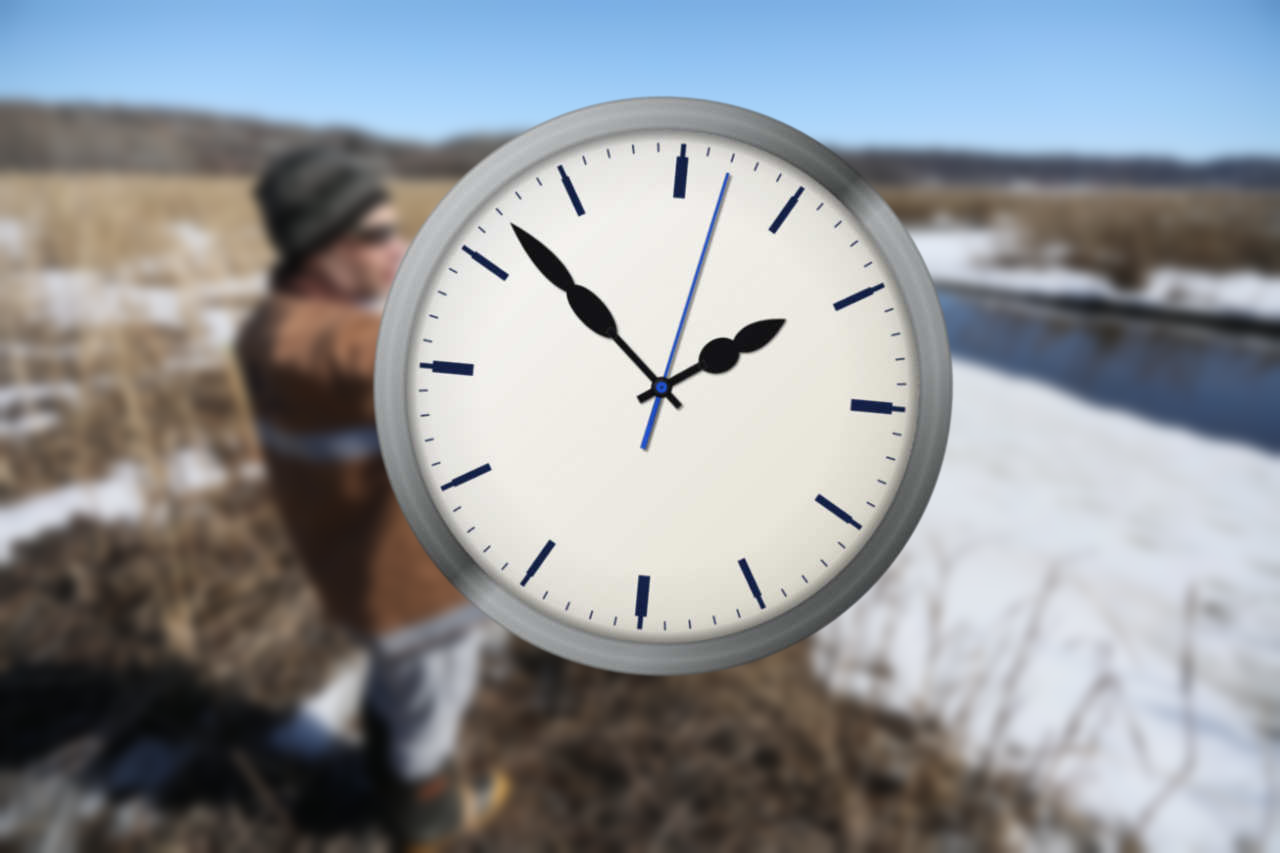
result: 1 h 52 min 02 s
